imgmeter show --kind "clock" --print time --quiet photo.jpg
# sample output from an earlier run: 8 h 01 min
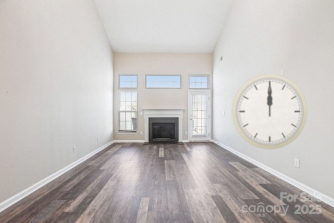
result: 12 h 00 min
